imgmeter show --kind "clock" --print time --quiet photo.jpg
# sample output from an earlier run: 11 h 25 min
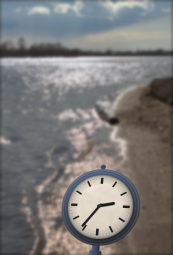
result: 2 h 36 min
